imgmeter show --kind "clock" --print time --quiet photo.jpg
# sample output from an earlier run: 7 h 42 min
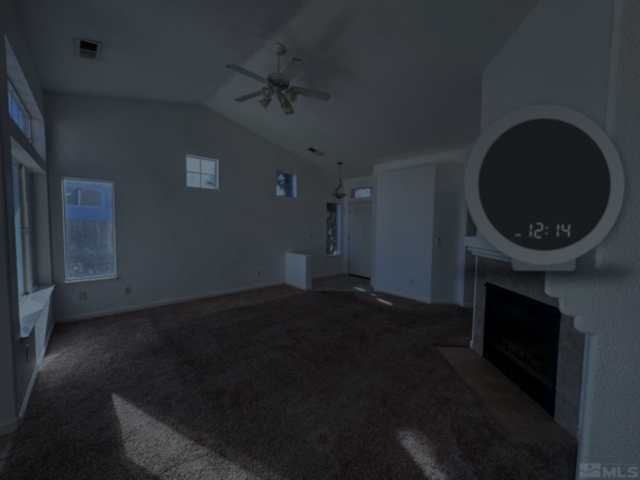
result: 12 h 14 min
